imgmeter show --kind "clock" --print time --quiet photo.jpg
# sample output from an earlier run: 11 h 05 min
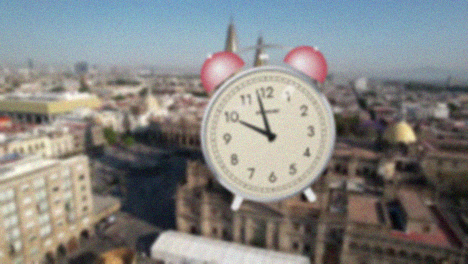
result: 9 h 58 min
